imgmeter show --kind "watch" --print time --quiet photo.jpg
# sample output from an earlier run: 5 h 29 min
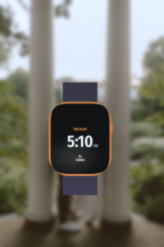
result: 5 h 10 min
